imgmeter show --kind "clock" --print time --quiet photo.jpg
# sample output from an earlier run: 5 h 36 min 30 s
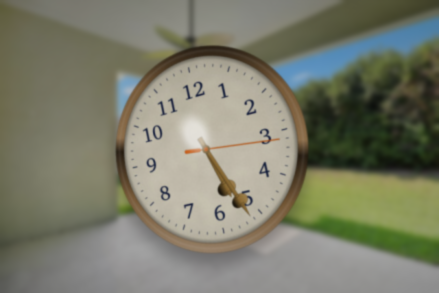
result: 5 h 26 min 16 s
